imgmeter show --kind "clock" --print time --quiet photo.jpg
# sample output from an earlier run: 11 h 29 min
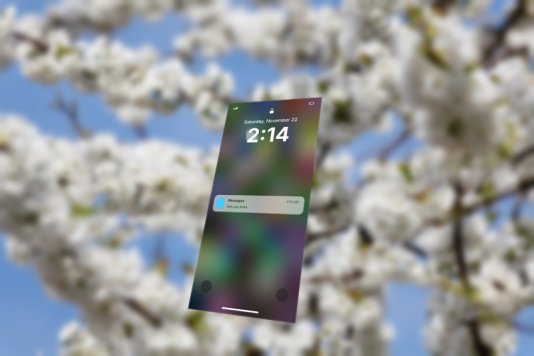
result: 2 h 14 min
